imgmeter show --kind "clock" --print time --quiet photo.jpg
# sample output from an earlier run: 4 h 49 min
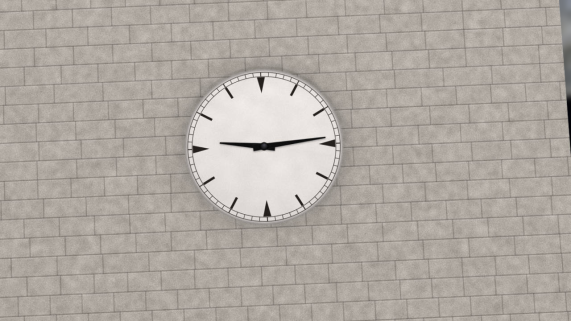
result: 9 h 14 min
